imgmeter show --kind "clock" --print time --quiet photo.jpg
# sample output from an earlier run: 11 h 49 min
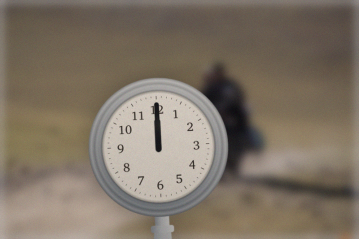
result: 12 h 00 min
